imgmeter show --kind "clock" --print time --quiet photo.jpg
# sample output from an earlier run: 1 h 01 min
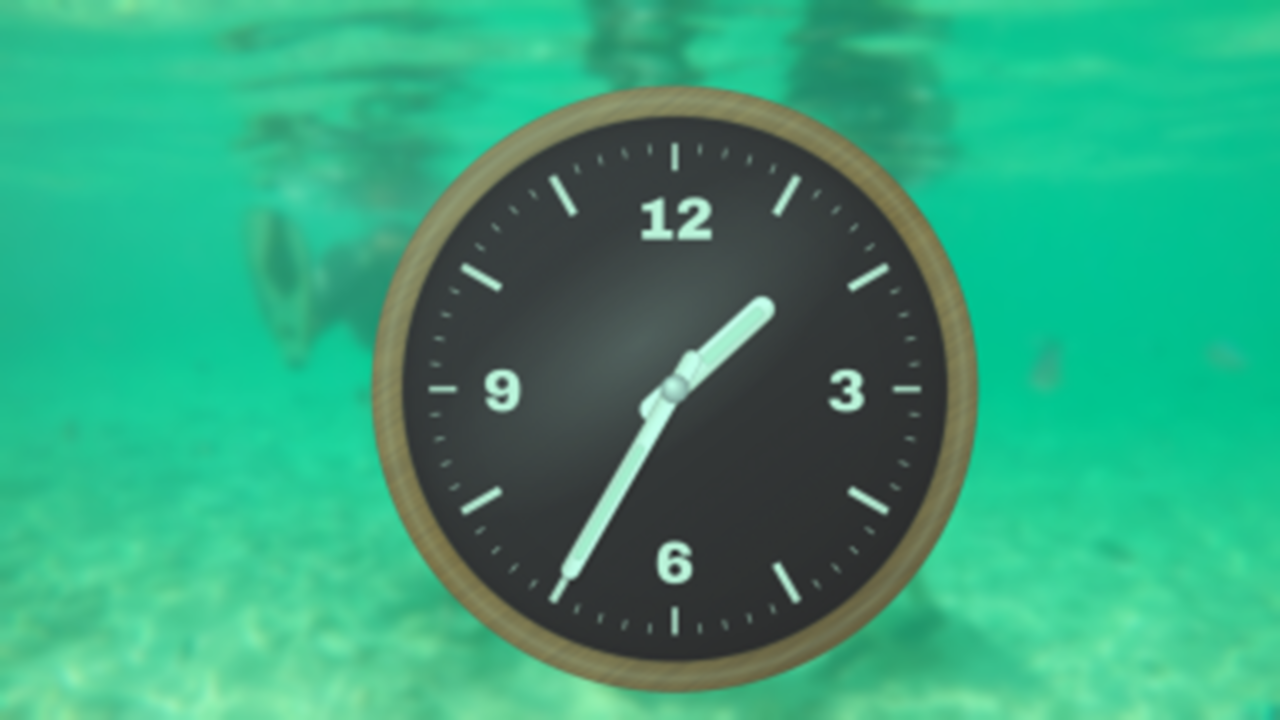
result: 1 h 35 min
